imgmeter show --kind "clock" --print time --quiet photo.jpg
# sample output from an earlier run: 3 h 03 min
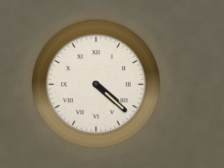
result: 4 h 22 min
